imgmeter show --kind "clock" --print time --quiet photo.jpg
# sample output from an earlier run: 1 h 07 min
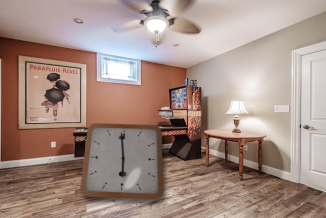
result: 5 h 59 min
